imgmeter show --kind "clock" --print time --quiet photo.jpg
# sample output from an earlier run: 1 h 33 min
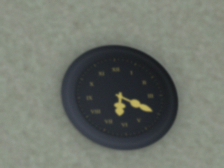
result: 6 h 20 min
